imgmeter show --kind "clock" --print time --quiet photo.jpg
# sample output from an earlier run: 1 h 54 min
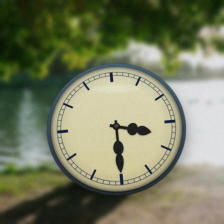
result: 3 h 30 min
